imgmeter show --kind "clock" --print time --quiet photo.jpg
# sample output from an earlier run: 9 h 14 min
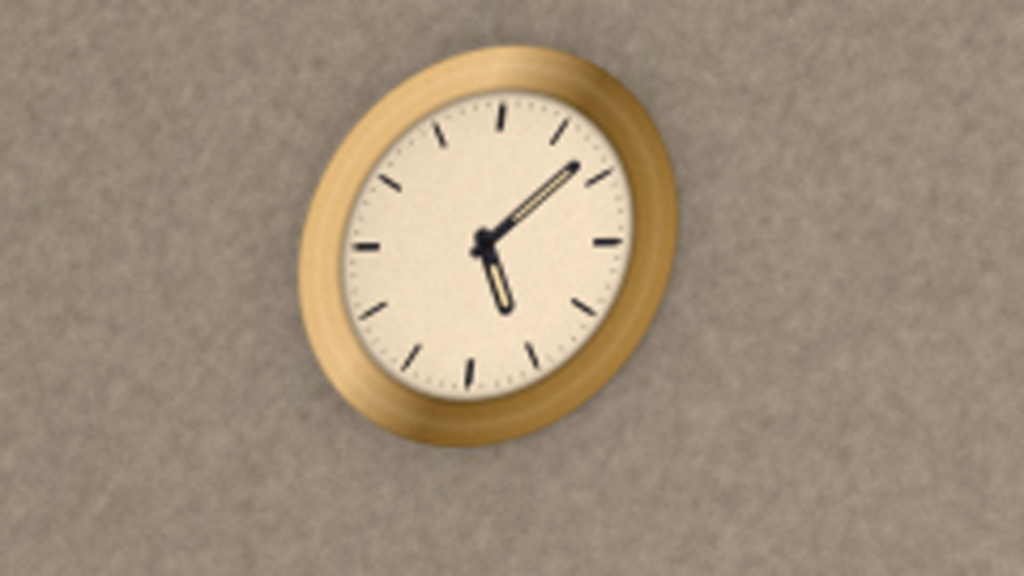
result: 5 h 08 min
